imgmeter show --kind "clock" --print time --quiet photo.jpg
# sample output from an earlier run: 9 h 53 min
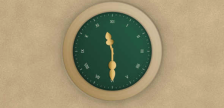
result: 11 h 30 min
